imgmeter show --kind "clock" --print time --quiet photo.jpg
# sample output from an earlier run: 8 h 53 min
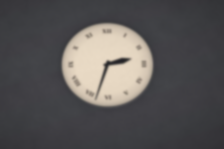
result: 2 h 33 min
